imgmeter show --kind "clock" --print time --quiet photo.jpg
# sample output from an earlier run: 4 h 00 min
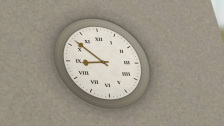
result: 8 h 52 min
